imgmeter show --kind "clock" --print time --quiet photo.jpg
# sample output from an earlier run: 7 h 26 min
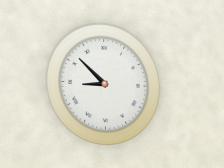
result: 8 h 52 min
